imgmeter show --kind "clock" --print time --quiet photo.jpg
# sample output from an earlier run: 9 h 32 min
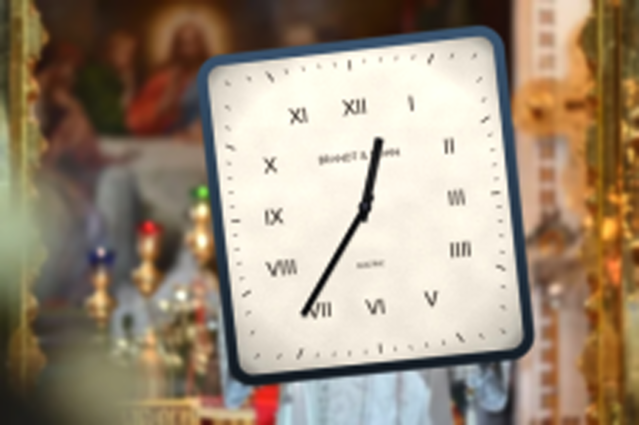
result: 12 h 36 min
